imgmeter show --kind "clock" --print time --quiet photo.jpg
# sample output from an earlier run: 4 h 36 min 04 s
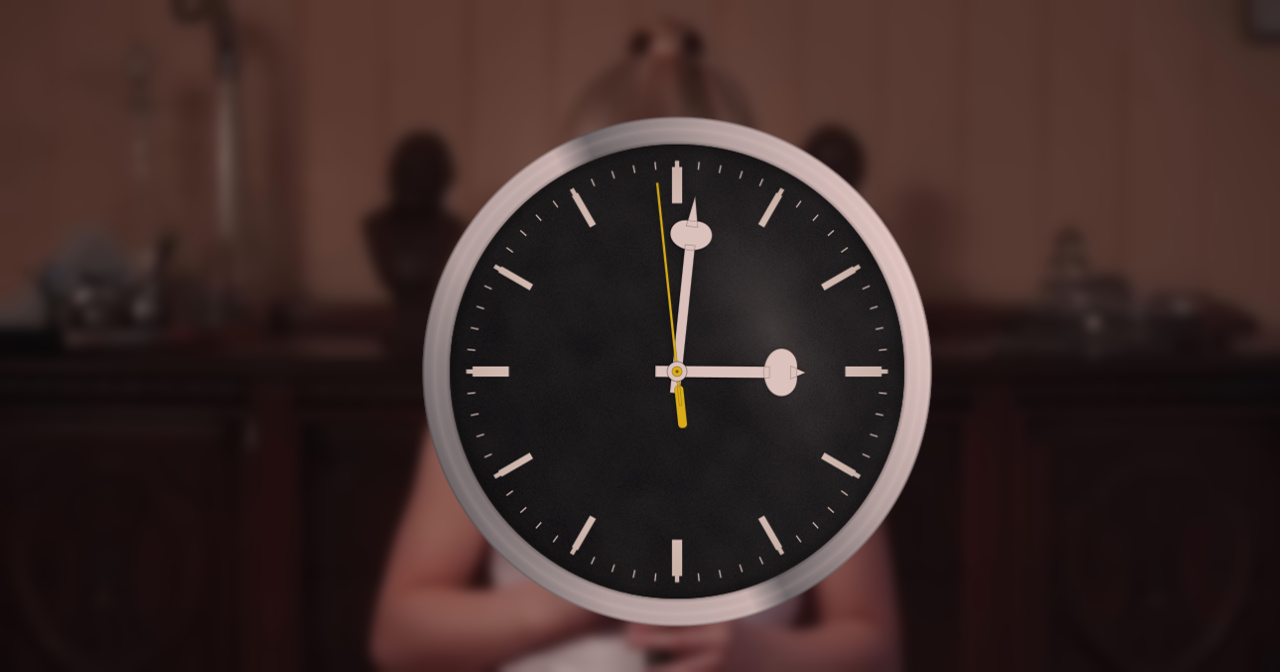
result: 3 h 00 min 59 s
